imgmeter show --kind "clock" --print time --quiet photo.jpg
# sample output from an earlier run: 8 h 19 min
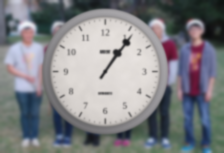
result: 1 h 06 min
